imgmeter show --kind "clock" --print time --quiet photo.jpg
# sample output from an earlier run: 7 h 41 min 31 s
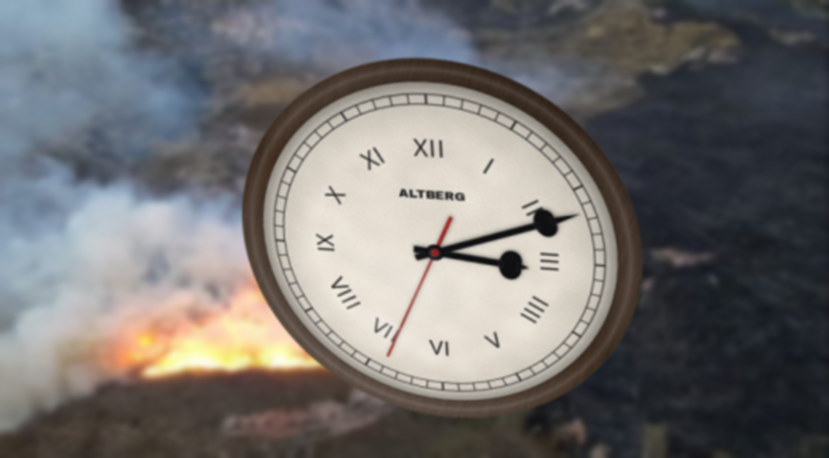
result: 3 h 11 min 34 s
